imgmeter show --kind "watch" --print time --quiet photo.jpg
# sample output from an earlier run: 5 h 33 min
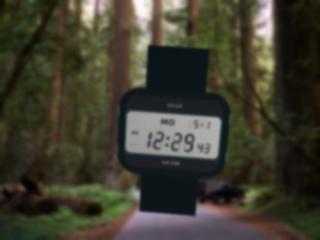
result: 12 h 29 min
